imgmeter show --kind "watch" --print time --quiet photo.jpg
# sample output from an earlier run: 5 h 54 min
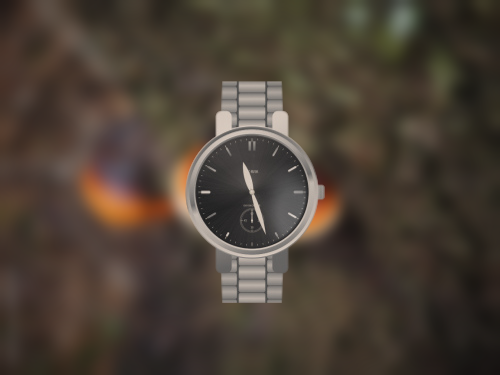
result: 11 h 27 min
